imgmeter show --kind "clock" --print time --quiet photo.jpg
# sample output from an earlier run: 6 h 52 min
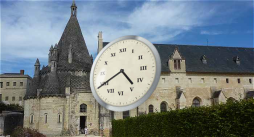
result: 4 h 40 min
